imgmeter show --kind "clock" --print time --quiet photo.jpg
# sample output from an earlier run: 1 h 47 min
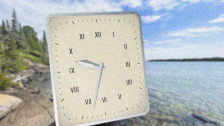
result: 9 h 33 min
